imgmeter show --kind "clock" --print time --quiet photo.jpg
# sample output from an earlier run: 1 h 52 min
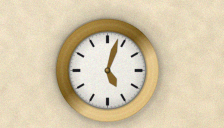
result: 5 h 03 min
